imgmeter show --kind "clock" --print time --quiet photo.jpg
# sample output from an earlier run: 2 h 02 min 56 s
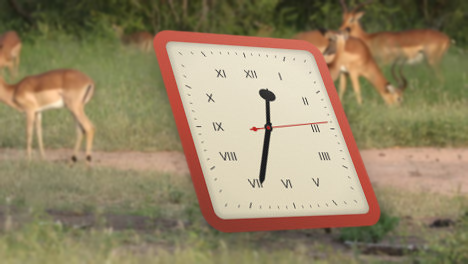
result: 12 h 34 min 14 s
